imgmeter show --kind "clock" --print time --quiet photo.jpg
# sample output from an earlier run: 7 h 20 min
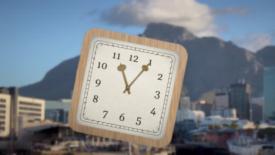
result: 11 h 05 min
